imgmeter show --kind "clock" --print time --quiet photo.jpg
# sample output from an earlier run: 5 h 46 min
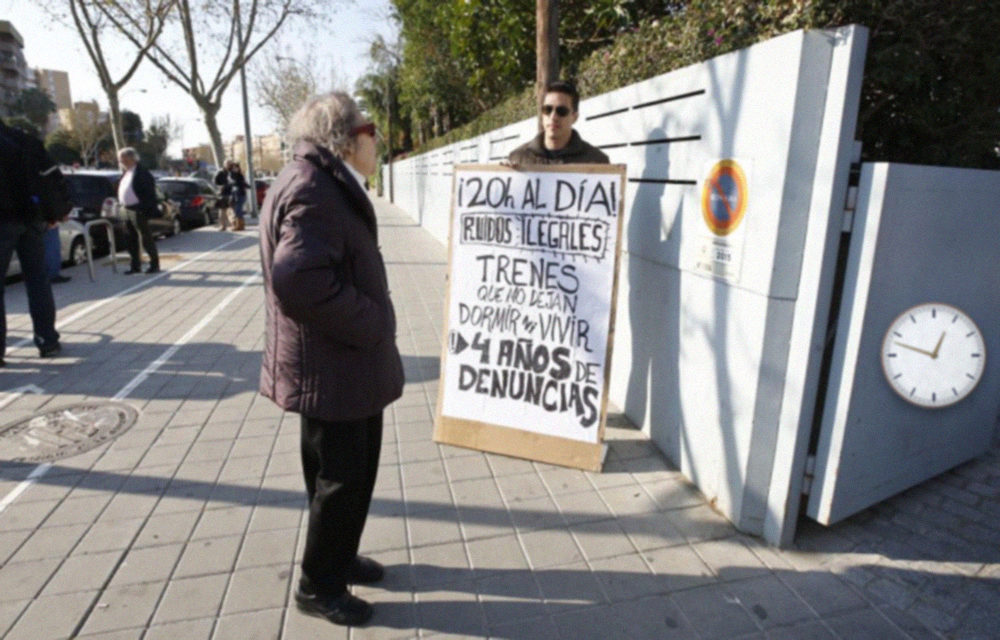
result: 12 h 48 min
